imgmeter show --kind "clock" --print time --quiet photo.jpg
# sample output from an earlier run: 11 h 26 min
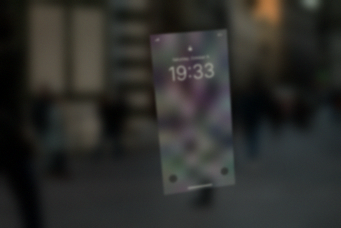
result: 19 h 33 min
